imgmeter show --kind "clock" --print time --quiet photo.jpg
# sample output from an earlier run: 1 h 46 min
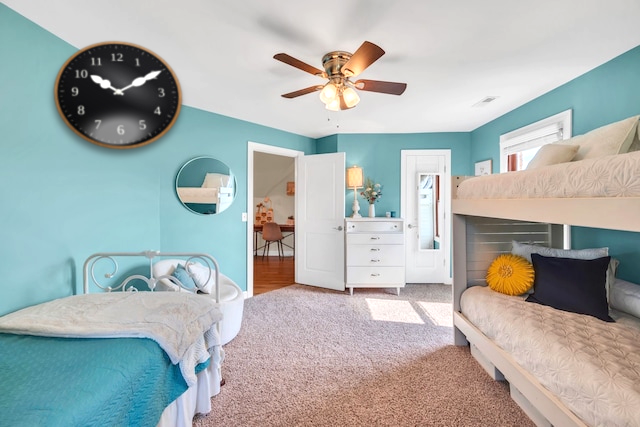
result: 10 h 10 min
